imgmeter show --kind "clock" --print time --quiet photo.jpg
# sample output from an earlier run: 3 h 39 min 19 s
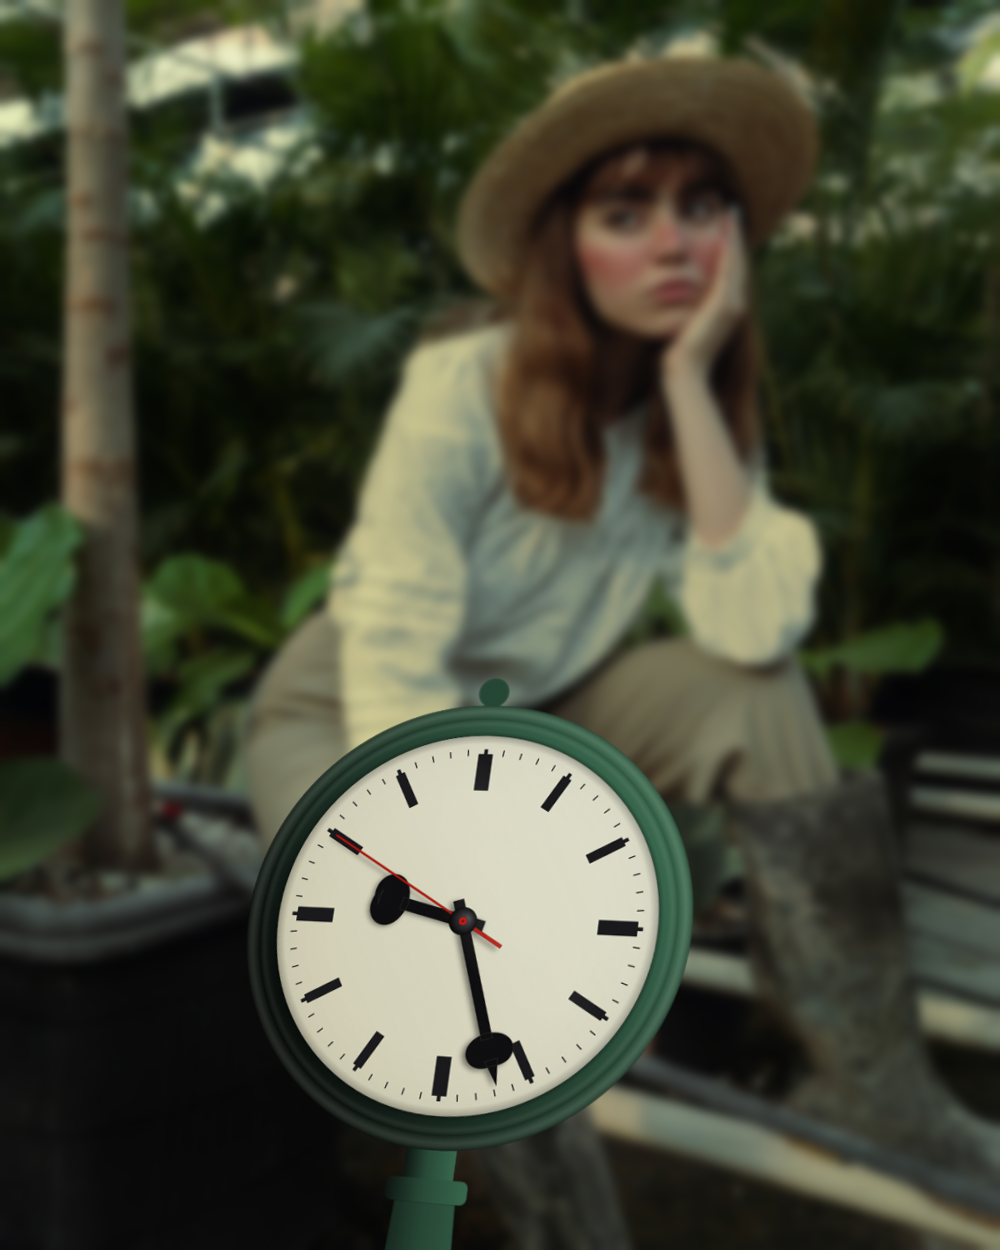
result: 9 h 26 min 50 s
